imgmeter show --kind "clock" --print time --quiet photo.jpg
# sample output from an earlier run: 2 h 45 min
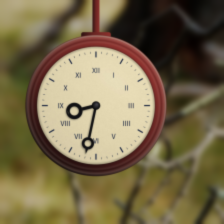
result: 8 h 32 min
